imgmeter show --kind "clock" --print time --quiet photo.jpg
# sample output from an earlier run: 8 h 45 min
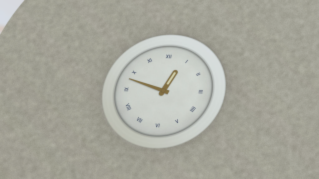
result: 12 h 48 min
